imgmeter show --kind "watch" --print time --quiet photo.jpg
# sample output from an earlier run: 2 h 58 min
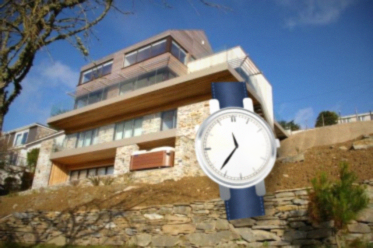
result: 11 h 37 min
